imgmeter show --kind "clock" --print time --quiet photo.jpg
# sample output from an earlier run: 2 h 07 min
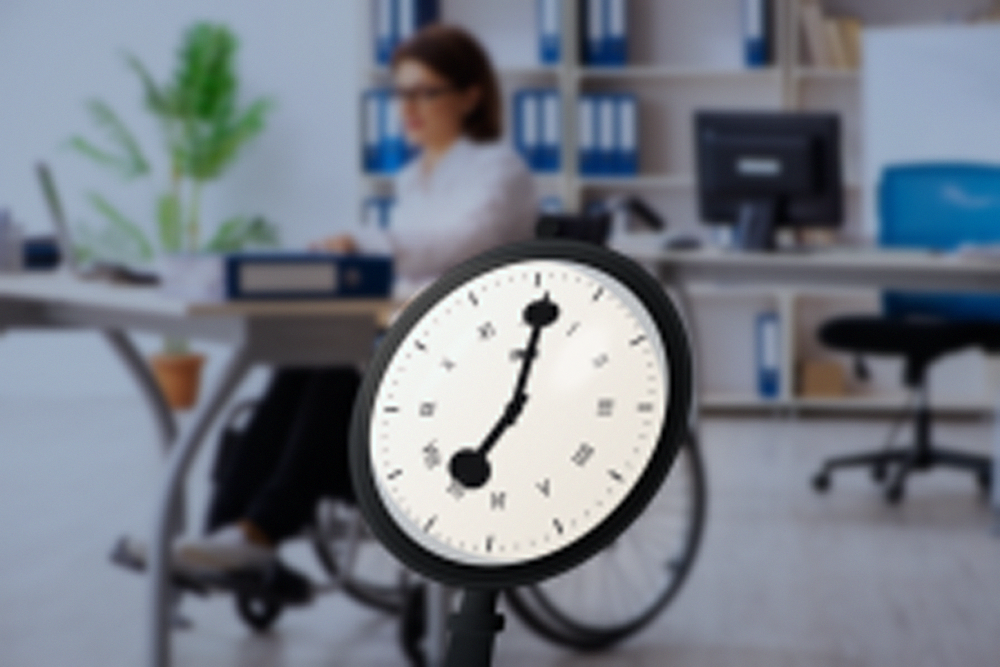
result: 7 h 01 min
